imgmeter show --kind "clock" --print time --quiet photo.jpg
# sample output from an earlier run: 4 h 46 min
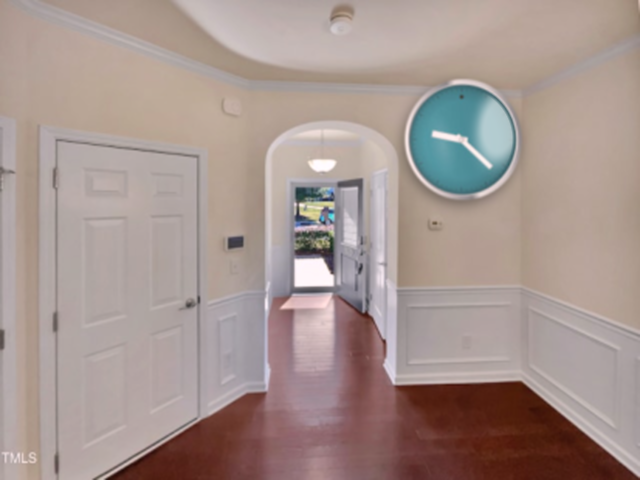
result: 9 h 22 min
